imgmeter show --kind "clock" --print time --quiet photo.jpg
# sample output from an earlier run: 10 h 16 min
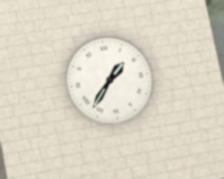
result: 1 h 37 min
